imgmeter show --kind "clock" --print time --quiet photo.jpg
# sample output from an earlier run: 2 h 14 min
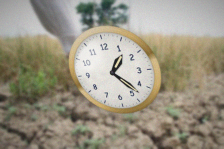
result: 1 h 23 min
